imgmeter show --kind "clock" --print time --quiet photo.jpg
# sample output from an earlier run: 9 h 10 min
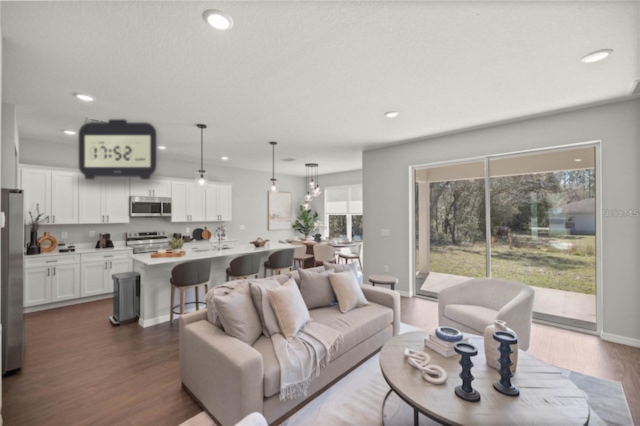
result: 17 h 52 min
